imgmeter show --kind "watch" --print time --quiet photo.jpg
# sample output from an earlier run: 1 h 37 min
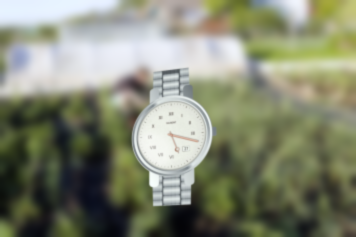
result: 5 h 18 min
